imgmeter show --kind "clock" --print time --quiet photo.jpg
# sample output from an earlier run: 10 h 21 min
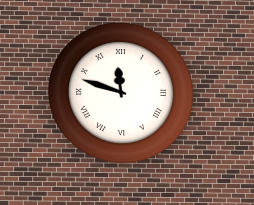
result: 11 h 48 min
